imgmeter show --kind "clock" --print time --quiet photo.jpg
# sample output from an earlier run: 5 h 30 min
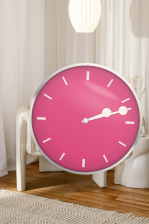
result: 2 h 12 min
